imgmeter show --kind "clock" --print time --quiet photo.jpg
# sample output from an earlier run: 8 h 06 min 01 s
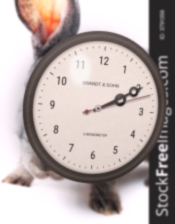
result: 2 h 10 min 12 s
